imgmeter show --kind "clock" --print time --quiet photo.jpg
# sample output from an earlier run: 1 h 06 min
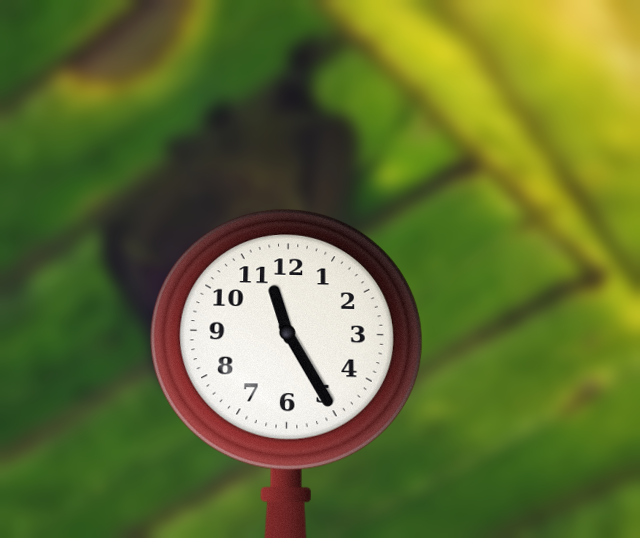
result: 11 h 25 min
